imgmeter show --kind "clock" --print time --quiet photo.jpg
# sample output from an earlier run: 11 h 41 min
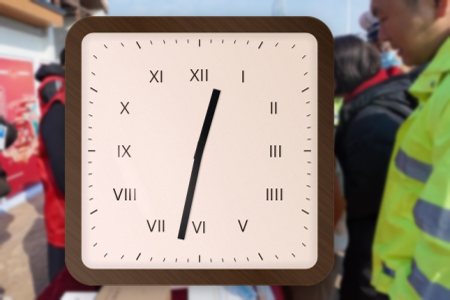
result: 12 h 32 min
